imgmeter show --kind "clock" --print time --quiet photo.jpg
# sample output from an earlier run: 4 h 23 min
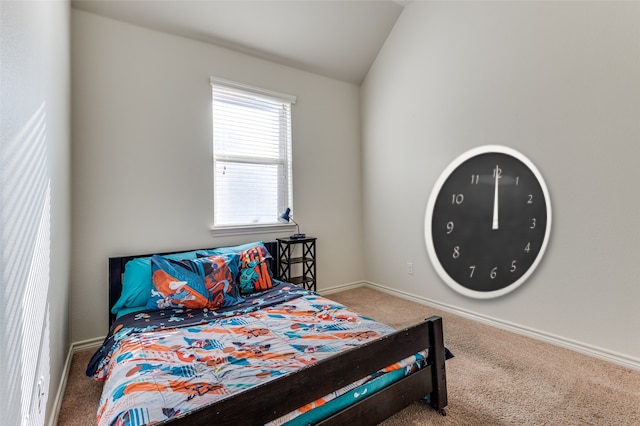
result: 12 h 00 min
